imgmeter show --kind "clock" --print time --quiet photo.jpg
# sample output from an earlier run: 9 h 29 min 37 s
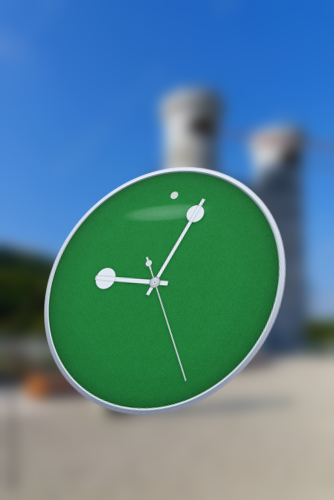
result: 9 h 03 min 25 s
